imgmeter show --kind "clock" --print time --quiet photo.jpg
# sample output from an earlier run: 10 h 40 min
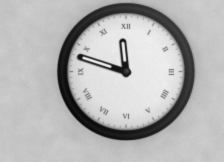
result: 11 h 48 min
